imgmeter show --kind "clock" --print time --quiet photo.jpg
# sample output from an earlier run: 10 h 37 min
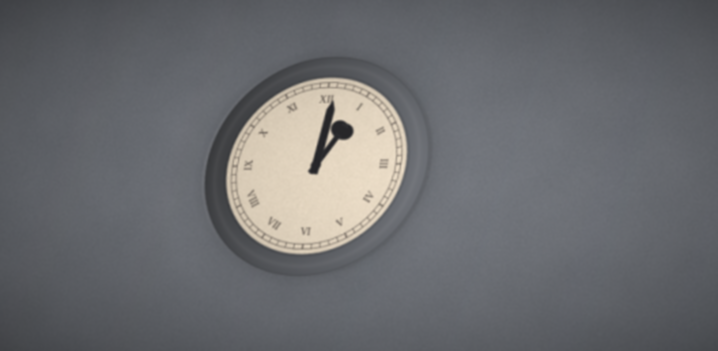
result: 1 h 01 min
